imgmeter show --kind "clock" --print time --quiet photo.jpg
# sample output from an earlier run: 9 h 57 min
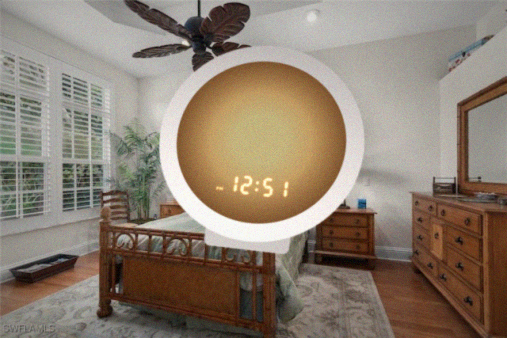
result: 12 h 51 min
